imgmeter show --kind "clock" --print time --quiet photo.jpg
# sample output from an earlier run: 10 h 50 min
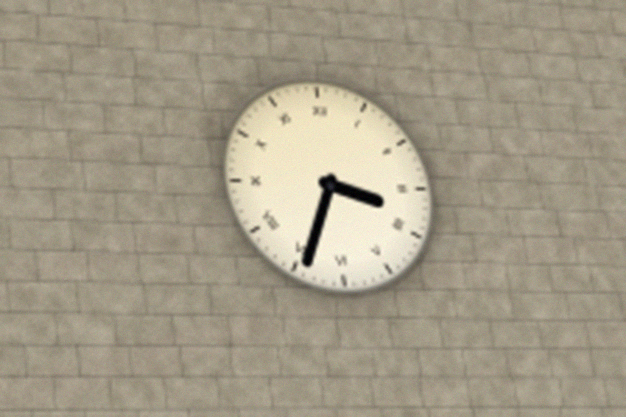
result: 3 h 34 min
